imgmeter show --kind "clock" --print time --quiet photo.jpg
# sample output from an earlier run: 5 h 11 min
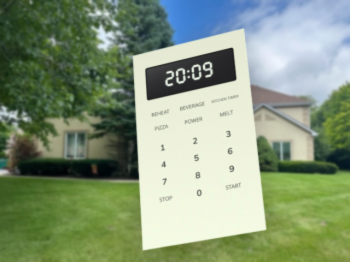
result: 20 h 09 min
